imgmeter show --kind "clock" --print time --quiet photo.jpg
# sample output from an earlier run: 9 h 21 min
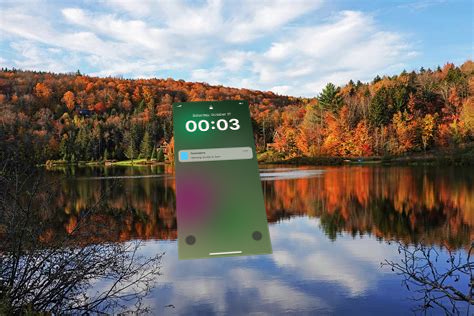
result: 0 h 03 min
